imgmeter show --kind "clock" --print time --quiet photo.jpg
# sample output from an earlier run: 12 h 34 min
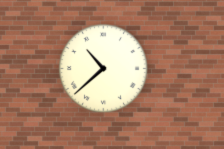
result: 10 h 38 min
